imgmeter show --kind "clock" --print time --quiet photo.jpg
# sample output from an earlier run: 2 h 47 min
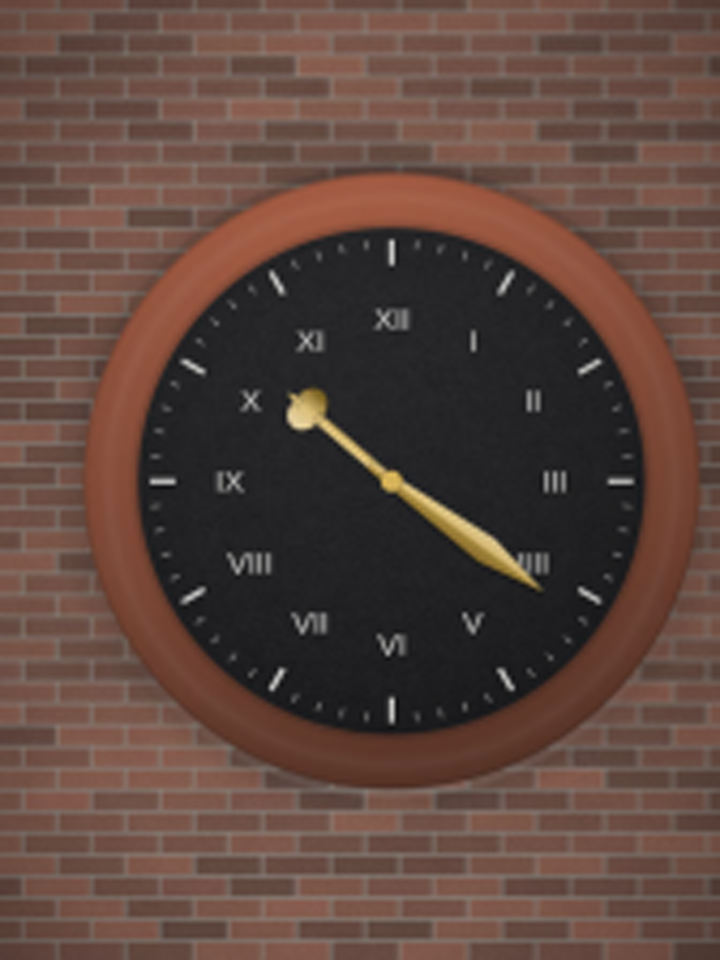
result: 10 h 21 min
